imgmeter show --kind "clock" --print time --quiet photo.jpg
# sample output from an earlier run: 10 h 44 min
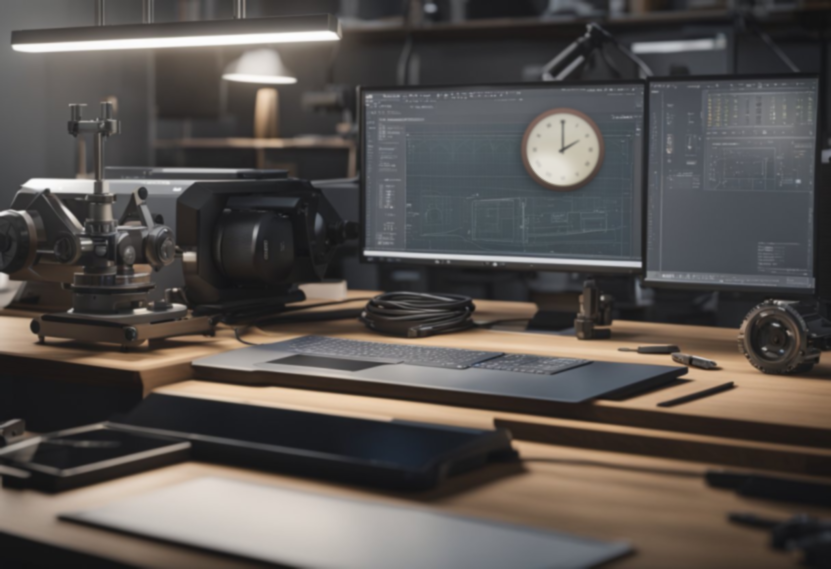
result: 2 h 00 min
